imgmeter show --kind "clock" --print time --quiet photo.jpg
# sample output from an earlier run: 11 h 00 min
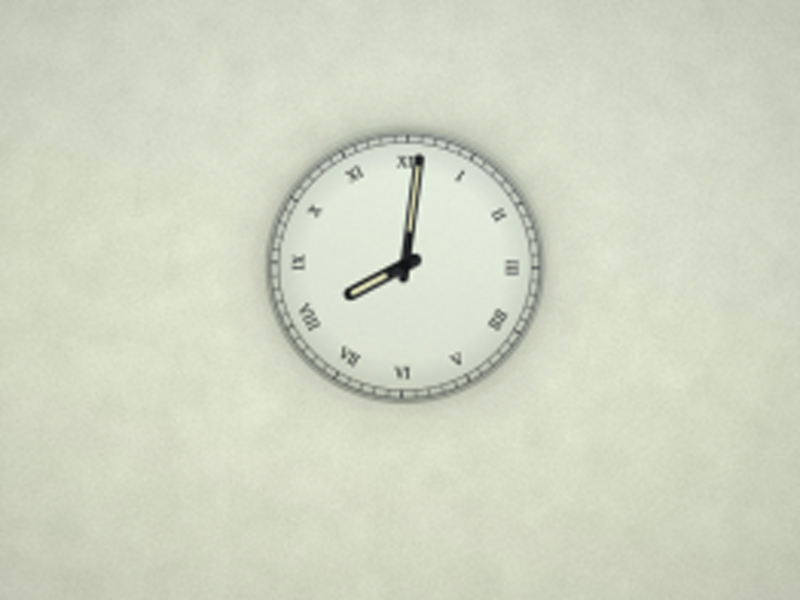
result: 8 h 01 min
